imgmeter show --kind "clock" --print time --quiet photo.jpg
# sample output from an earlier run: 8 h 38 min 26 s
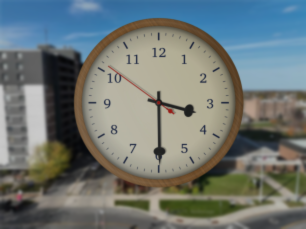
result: 3 h 29 min 51 s
